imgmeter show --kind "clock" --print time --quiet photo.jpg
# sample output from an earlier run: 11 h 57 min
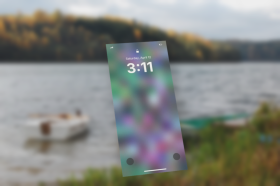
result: 3 h 11 min
